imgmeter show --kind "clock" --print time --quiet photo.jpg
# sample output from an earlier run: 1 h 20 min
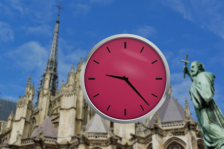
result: 9 h 23 min
